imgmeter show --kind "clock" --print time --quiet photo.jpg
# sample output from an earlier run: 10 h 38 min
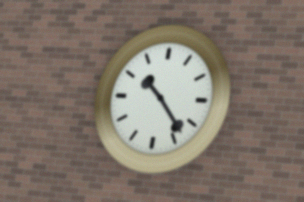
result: 10 h 23 min
